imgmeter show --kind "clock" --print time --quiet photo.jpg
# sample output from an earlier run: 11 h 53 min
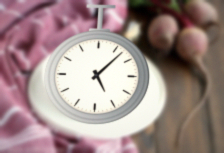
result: 5 h 07 min
